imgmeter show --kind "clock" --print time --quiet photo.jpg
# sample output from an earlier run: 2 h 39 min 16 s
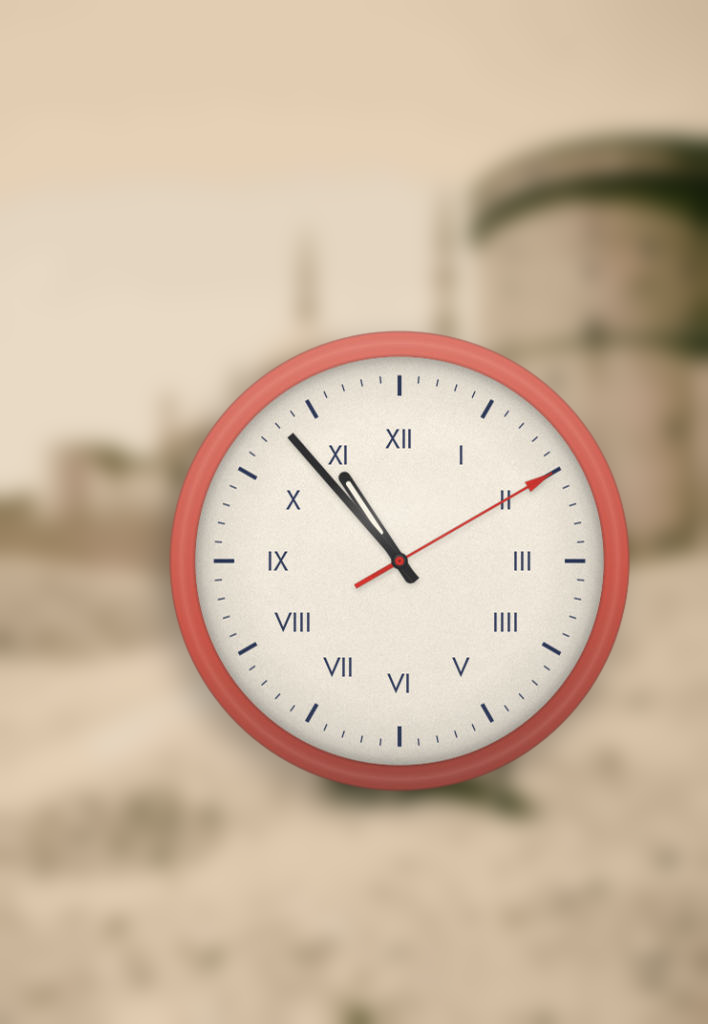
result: 10 h 53 min 10 s
